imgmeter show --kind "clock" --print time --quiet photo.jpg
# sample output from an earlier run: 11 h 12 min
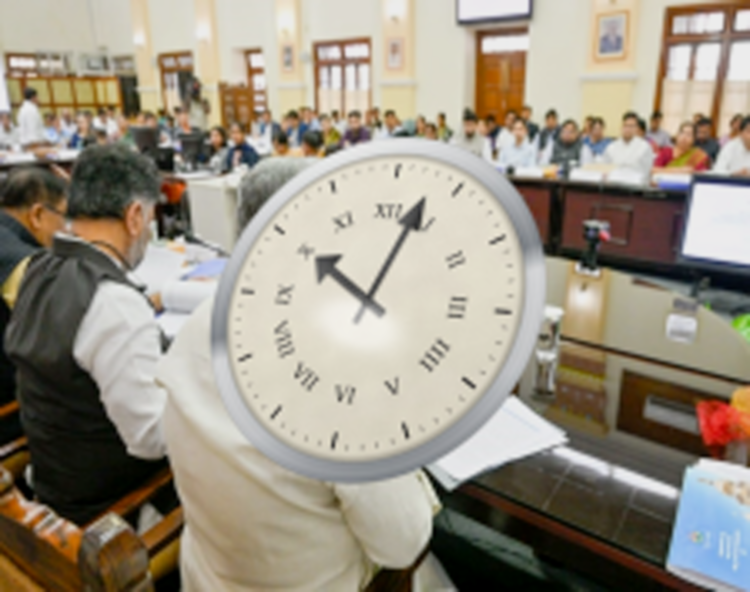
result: 10 h 03 min
